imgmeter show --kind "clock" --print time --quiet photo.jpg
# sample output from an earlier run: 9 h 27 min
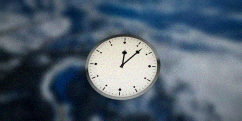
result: 12 h 07 min
